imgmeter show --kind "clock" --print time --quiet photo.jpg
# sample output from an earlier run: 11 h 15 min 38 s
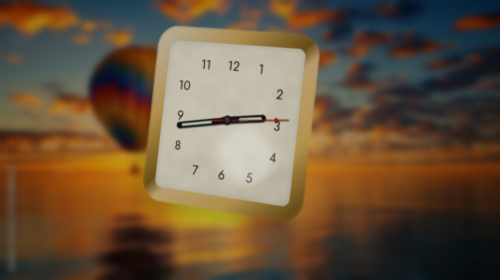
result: 2 h 43 min 14 s
